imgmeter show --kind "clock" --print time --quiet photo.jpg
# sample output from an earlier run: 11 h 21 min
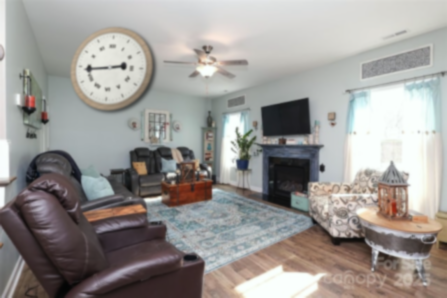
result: 2 h 44 min
